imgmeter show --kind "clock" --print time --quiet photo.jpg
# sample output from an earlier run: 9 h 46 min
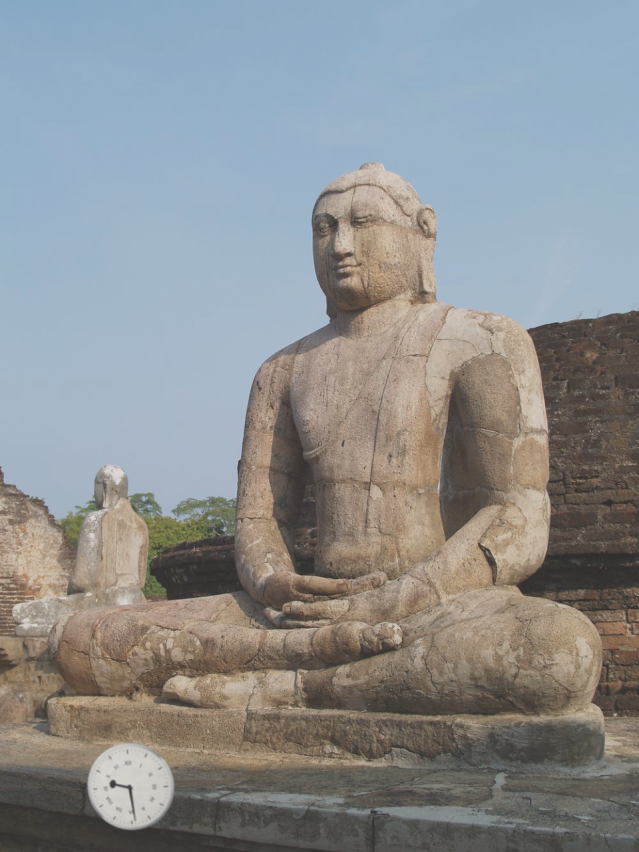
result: 9 h 29 min
